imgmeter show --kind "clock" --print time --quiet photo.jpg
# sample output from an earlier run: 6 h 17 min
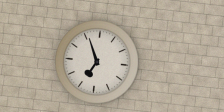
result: 6 h 56 min
